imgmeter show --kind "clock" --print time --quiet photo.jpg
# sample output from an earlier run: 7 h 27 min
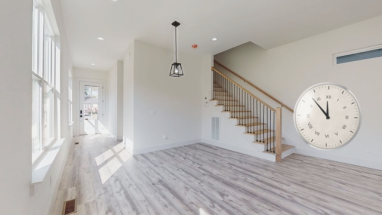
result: 11 h 53 min
